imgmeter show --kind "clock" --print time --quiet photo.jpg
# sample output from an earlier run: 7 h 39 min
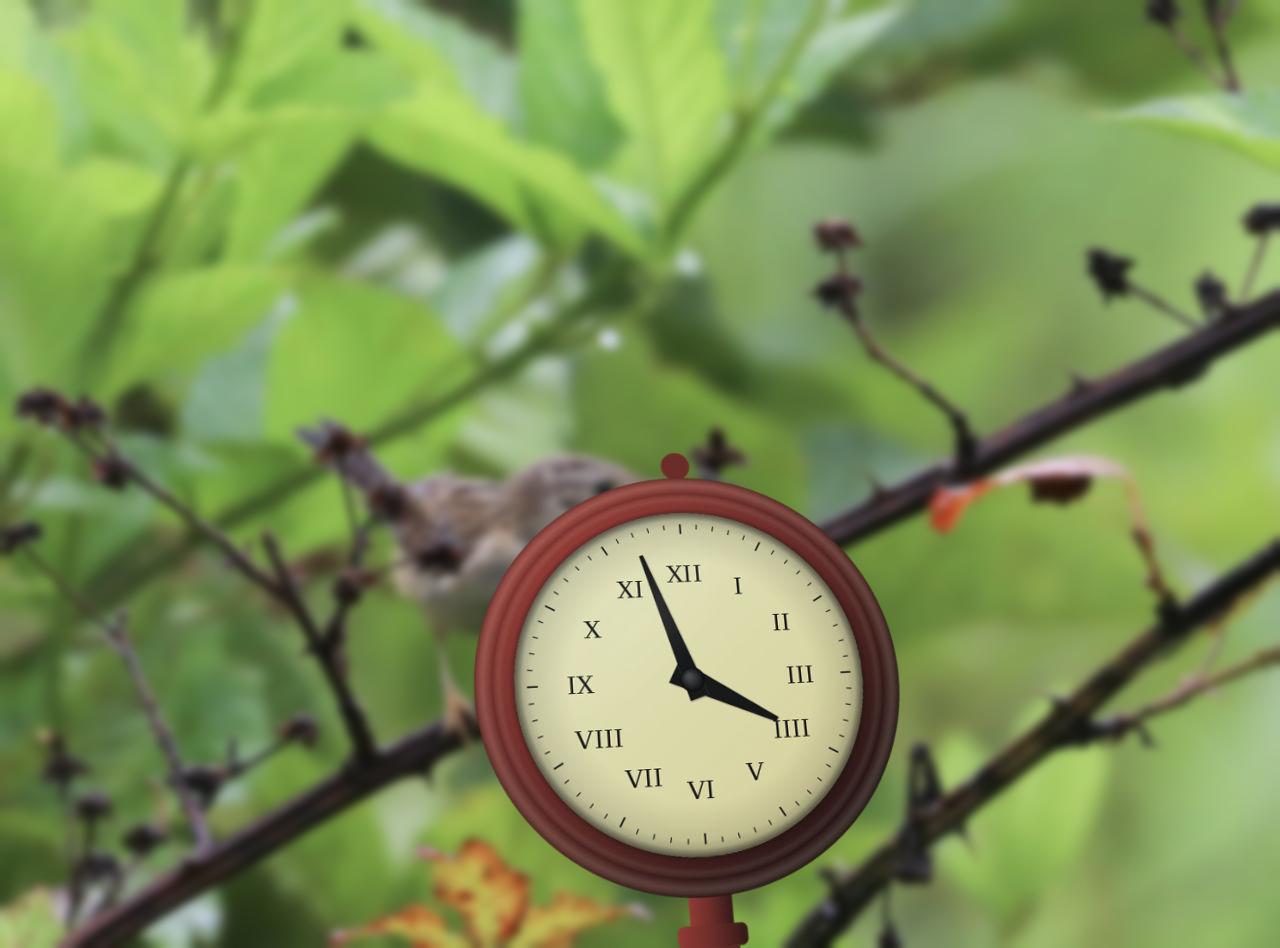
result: 3 h 57 min
